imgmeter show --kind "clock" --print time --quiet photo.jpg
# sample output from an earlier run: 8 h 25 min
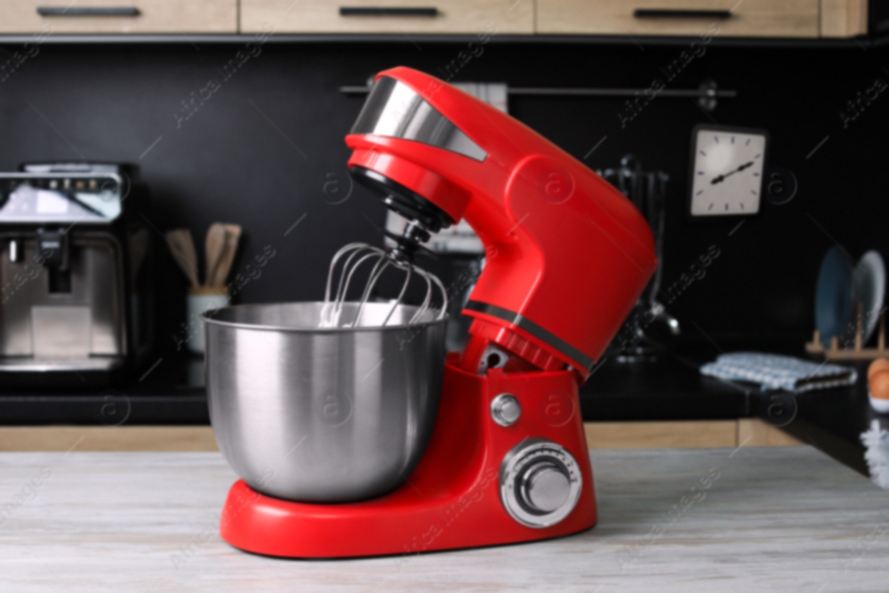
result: 8 h 11 min
